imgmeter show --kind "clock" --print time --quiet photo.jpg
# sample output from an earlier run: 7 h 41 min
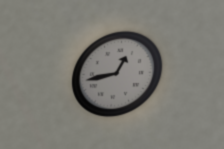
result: 12 h 43 min
